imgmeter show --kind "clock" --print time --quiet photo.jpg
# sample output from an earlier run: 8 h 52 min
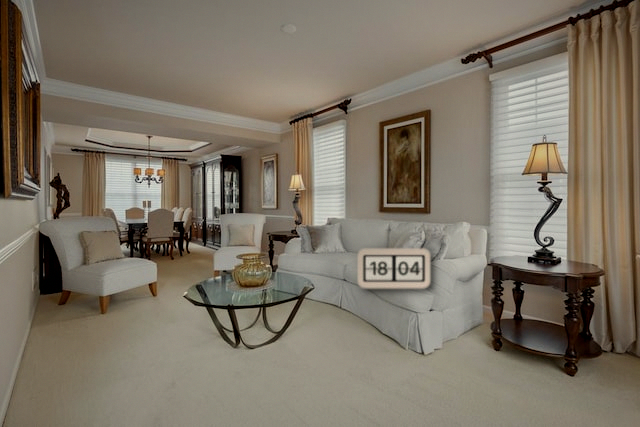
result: 18 h 04 min
